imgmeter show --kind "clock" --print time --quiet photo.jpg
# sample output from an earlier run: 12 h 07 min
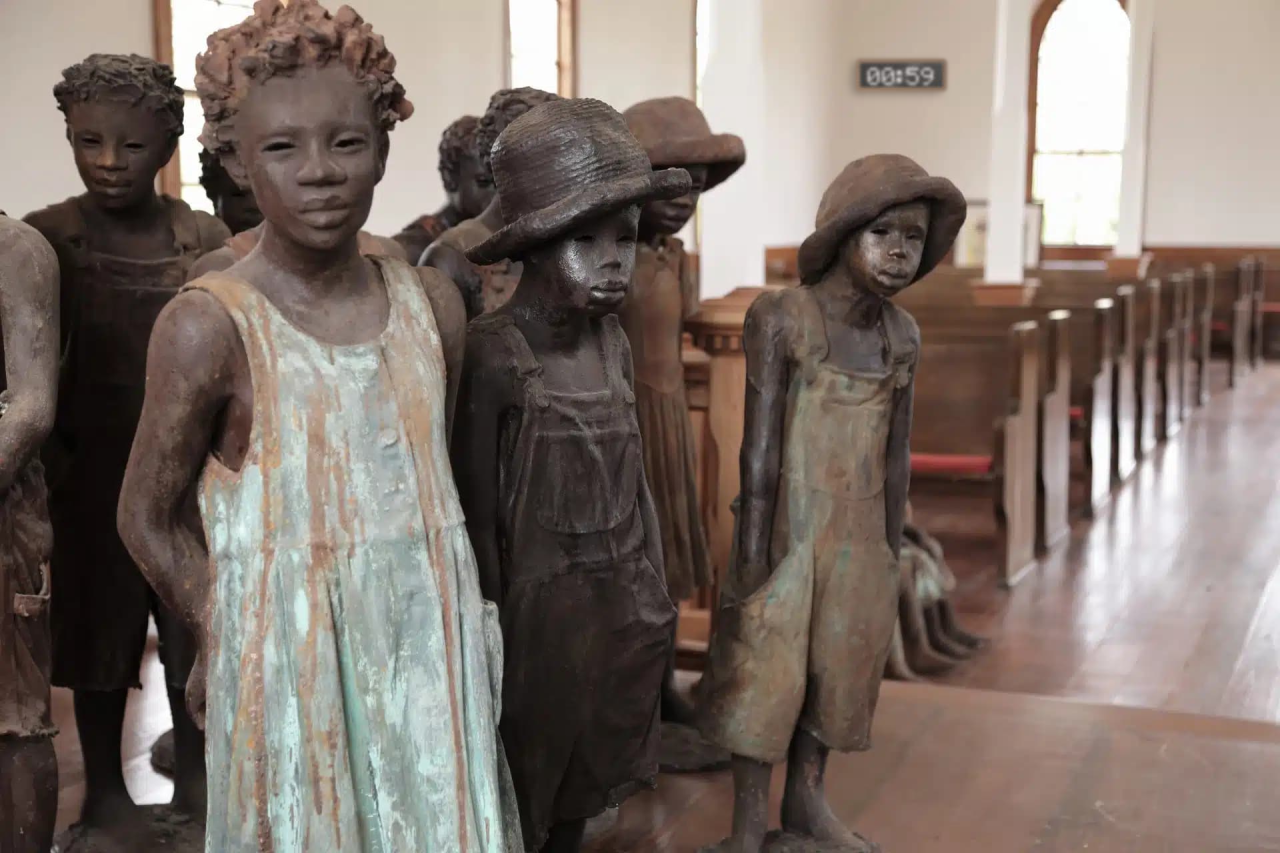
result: 0 h 59 min
